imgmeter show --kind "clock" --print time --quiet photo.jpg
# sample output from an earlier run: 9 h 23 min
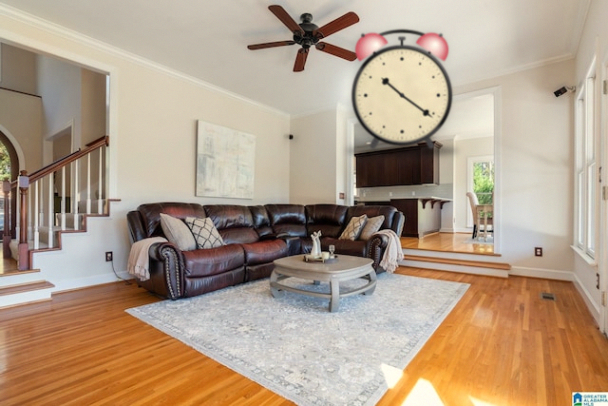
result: 10 h 21 min
